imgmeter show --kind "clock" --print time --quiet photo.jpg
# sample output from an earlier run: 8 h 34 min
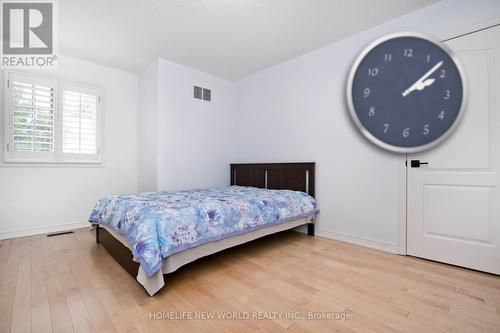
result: 2 h 08 min
